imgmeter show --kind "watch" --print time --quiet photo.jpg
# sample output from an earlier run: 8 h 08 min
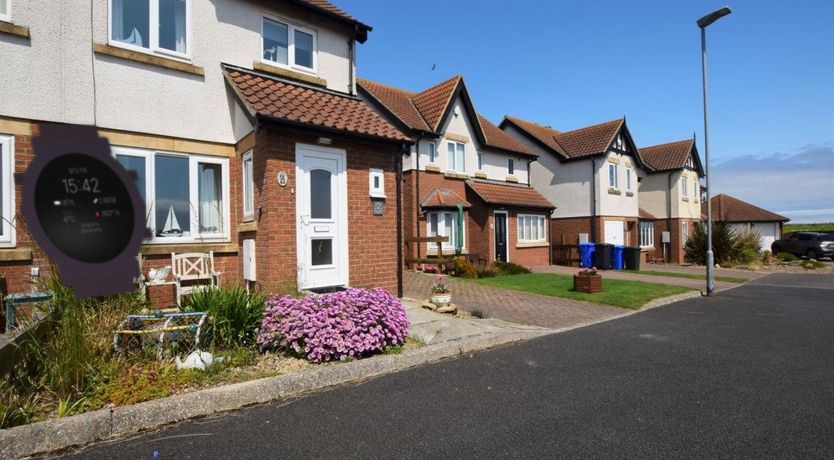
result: 15 h 42 min
